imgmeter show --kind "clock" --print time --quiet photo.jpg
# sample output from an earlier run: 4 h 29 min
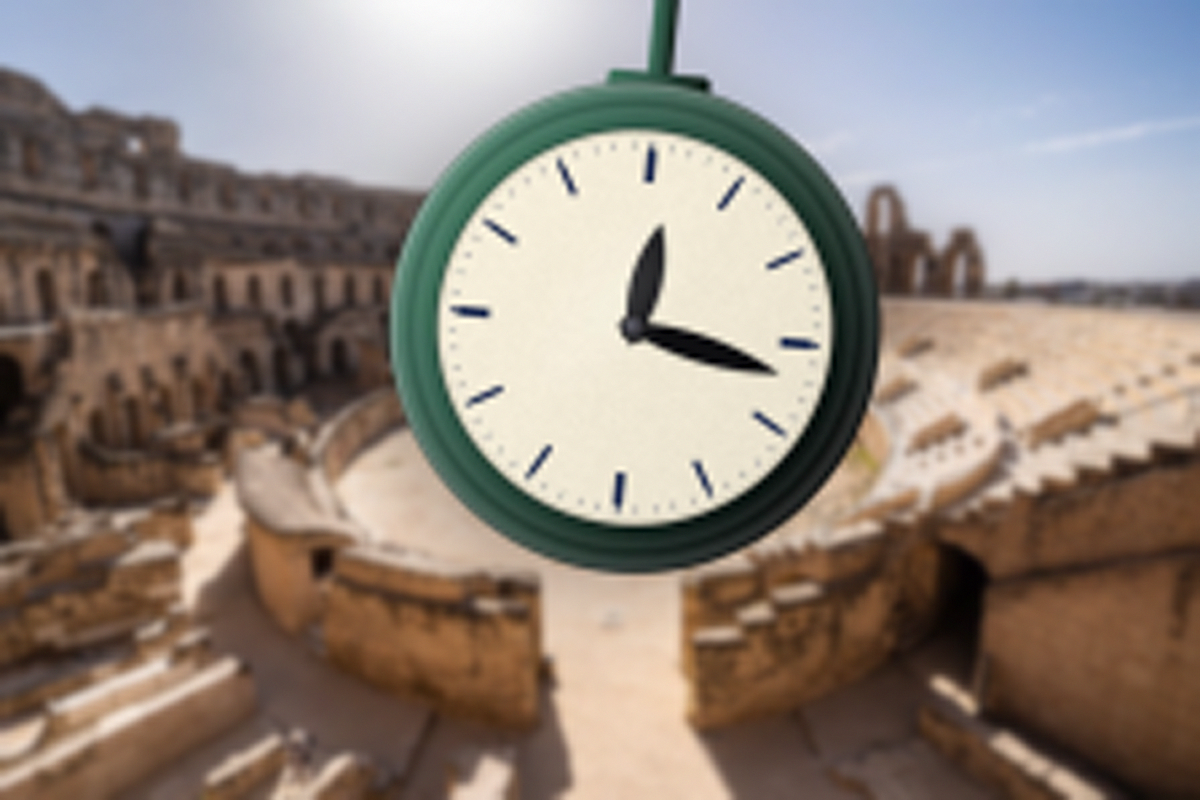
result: 12 h 17 min
